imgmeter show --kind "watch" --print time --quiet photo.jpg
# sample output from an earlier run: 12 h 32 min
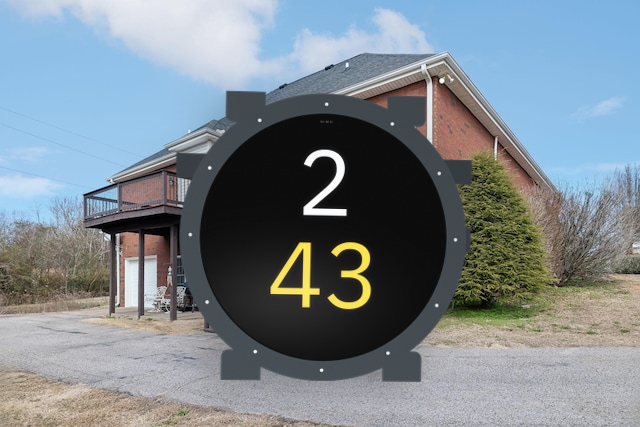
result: 2 h 43 min
